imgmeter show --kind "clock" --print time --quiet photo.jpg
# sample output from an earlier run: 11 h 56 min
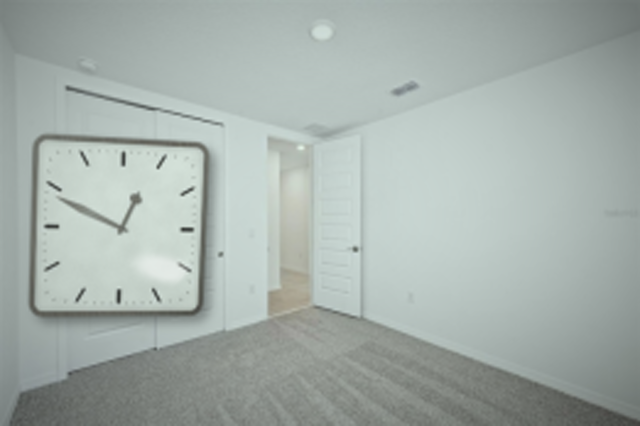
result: 12 h 49 min
